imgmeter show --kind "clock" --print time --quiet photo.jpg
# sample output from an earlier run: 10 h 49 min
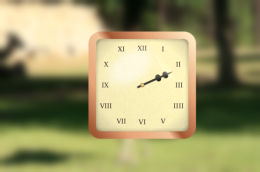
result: 2 h 11 min
